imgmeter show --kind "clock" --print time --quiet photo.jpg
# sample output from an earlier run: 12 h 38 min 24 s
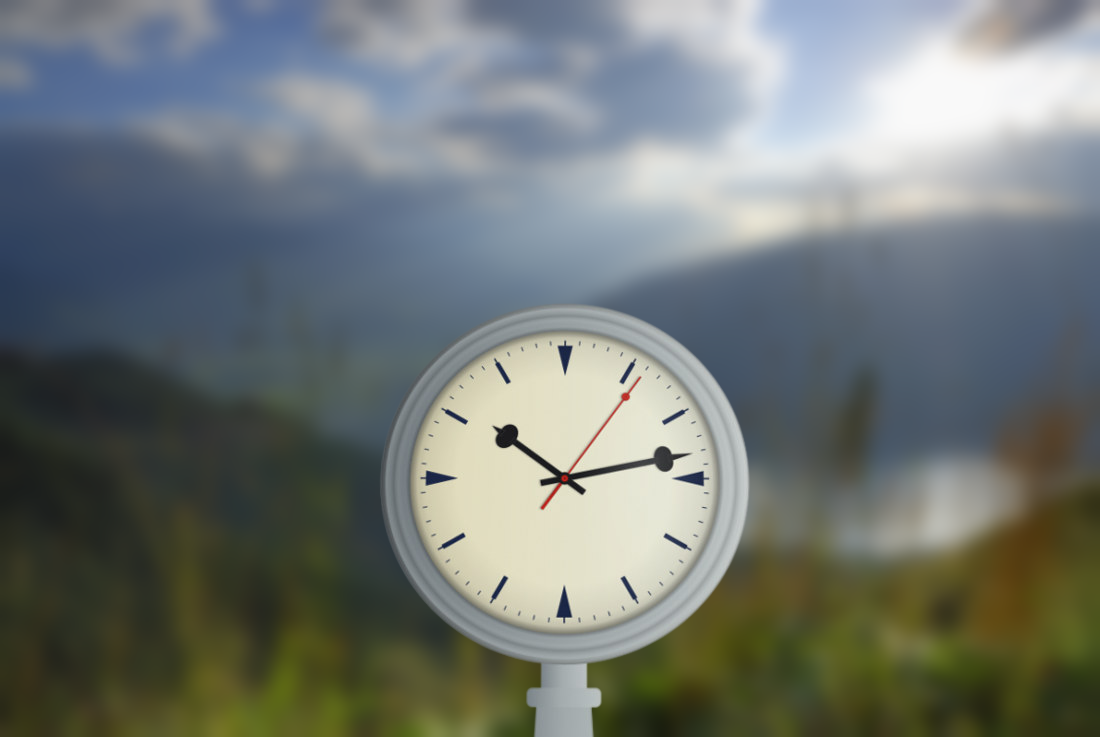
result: 10 h 13 min 06 s
